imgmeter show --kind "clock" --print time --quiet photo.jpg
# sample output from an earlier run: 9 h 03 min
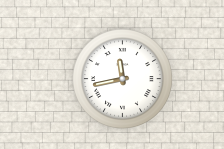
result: 11 h 43 min
